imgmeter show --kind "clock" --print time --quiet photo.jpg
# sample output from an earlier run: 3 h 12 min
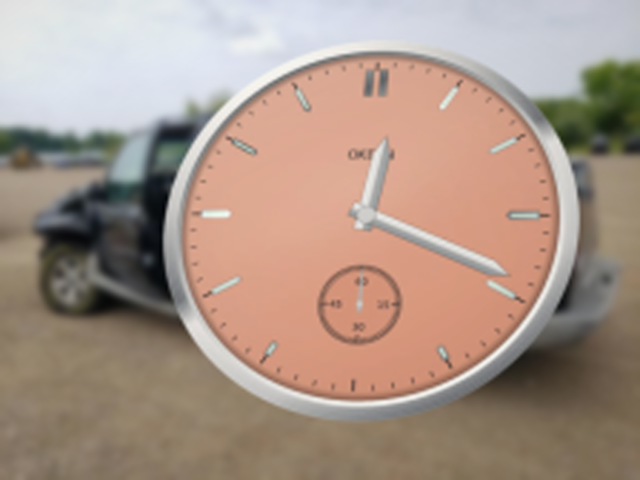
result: 12 h 19 min
